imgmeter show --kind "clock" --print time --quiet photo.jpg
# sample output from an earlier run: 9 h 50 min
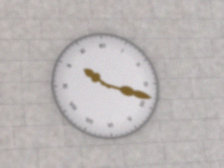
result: 10 h 18 min
